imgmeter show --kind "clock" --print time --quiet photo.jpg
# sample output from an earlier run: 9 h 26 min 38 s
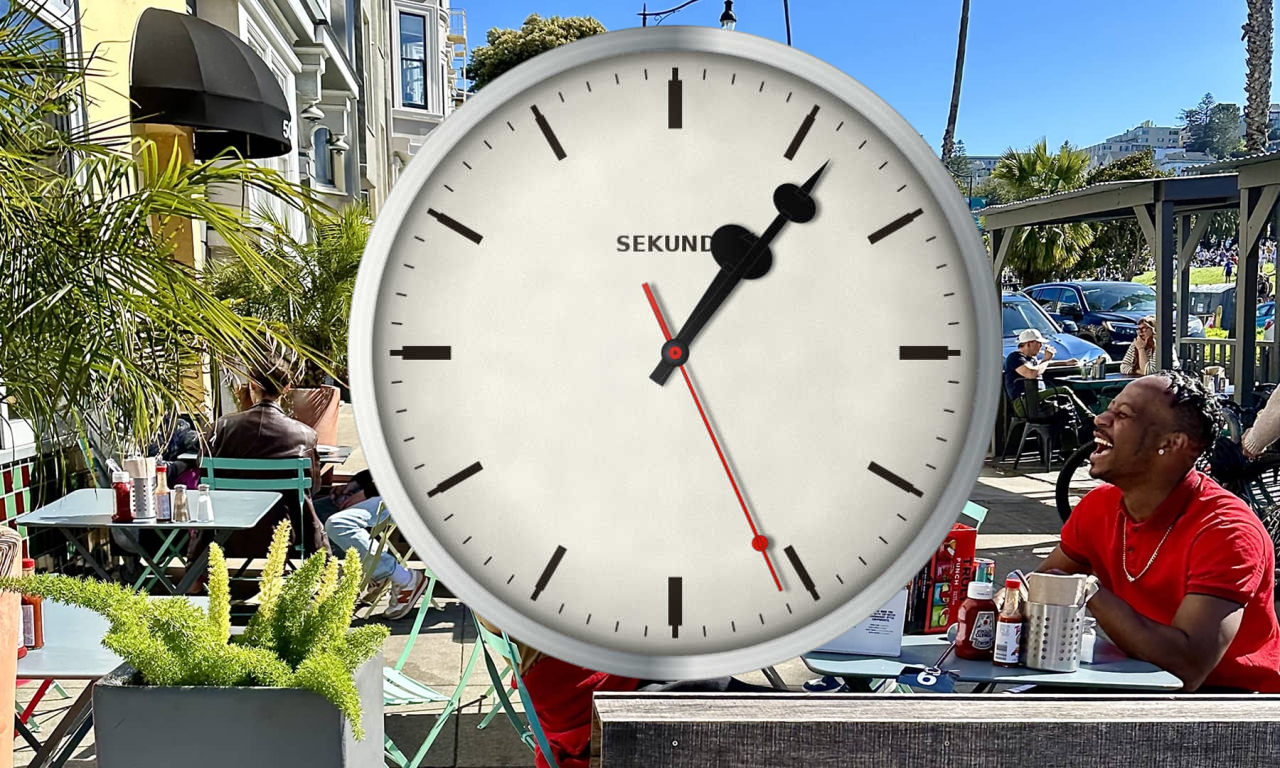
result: 1 h 06 min 26 s
